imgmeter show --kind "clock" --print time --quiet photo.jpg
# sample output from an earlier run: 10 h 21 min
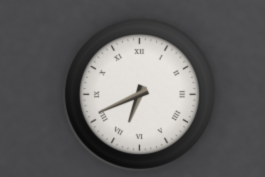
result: 6 h 41 min
